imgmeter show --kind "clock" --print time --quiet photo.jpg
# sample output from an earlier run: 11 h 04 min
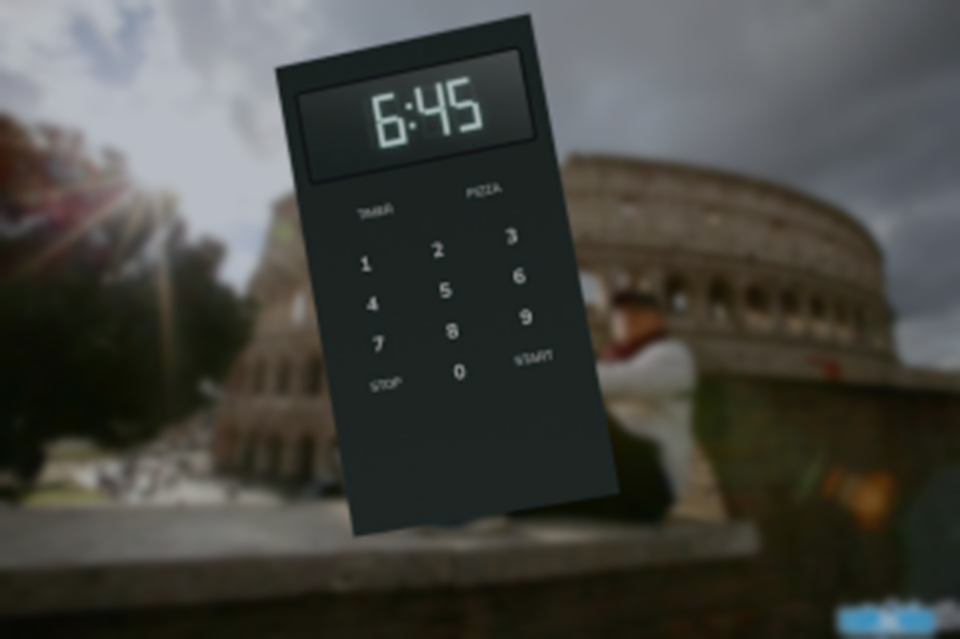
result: 6 h 45 min
